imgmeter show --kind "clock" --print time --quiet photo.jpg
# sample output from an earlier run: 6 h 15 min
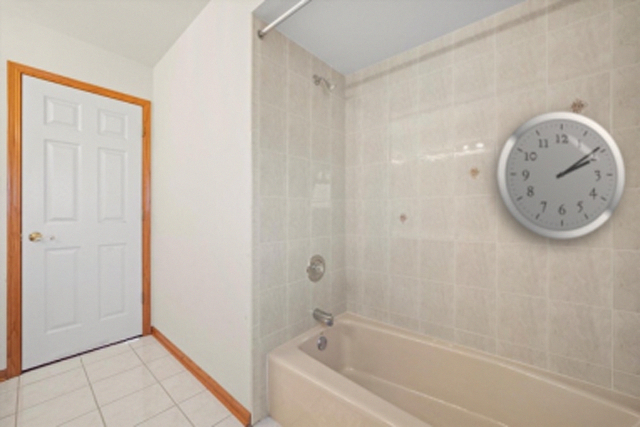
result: 2 h 09 min
